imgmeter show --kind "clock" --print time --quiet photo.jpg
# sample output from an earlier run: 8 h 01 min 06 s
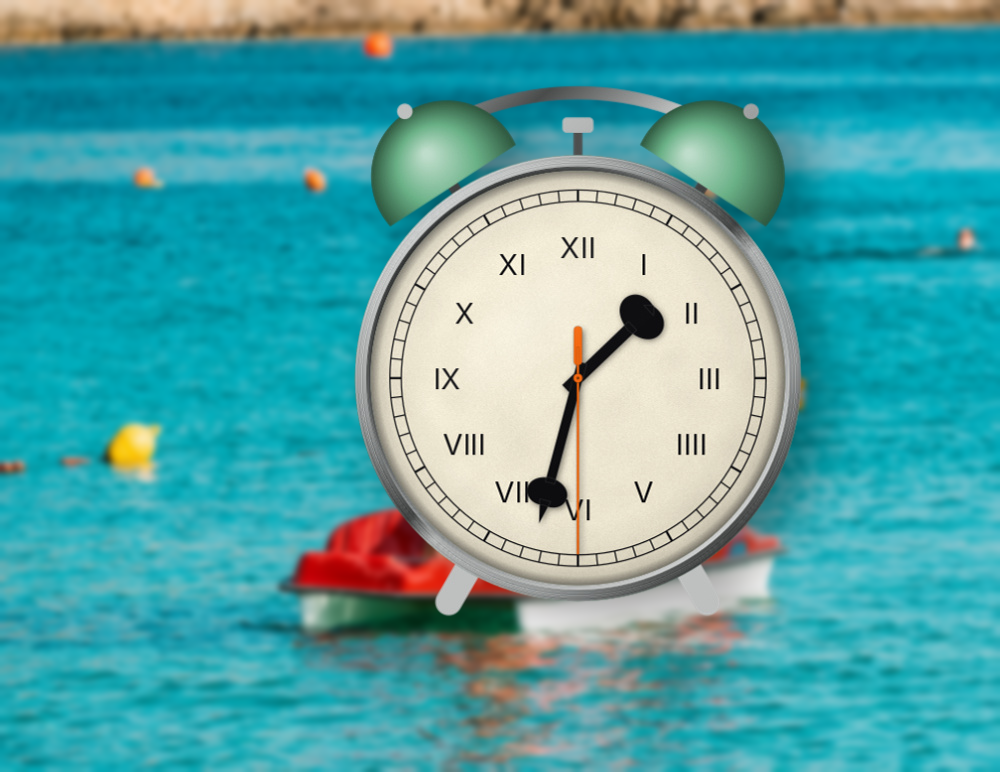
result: 1 h 32 min 30 s
